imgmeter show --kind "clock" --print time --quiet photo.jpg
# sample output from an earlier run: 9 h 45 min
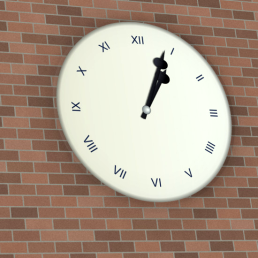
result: 1 h 04 min
